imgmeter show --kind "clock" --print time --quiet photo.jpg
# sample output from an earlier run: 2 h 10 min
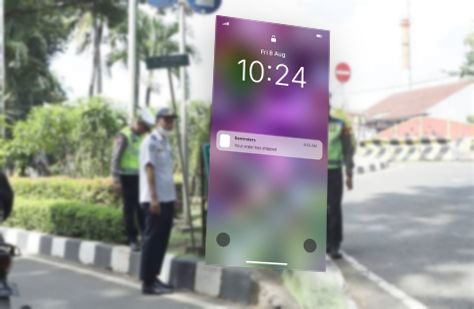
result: 10 h 24 min
